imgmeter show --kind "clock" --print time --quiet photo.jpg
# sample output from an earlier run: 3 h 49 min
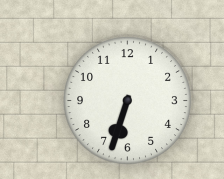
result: 6 h 33 min
